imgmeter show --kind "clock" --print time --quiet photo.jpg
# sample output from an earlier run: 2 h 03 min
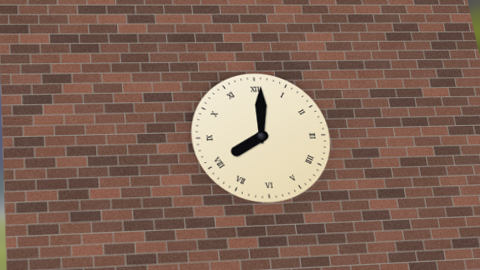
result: 8 h 01 min
